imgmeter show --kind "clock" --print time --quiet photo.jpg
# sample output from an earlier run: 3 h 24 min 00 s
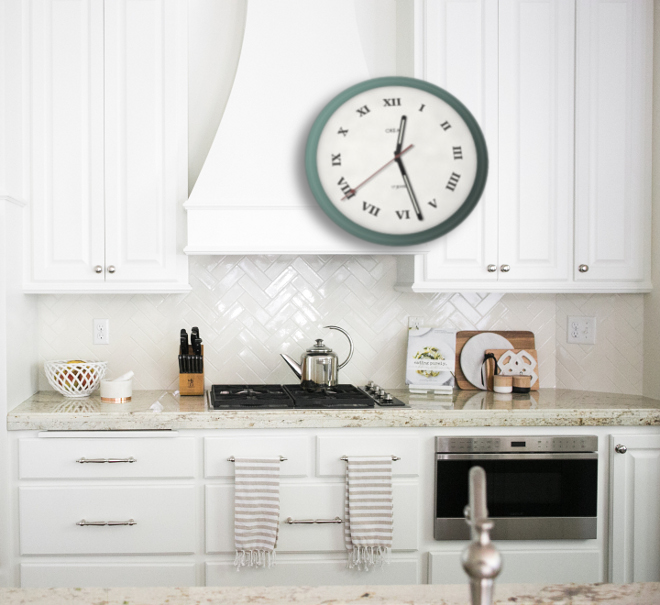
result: 12 h 27 min 39 s
